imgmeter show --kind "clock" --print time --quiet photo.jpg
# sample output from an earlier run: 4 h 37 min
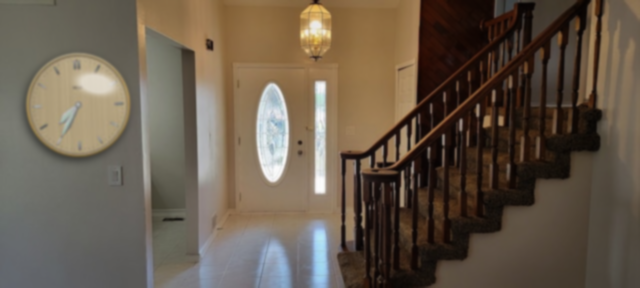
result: 7 h 35 min
